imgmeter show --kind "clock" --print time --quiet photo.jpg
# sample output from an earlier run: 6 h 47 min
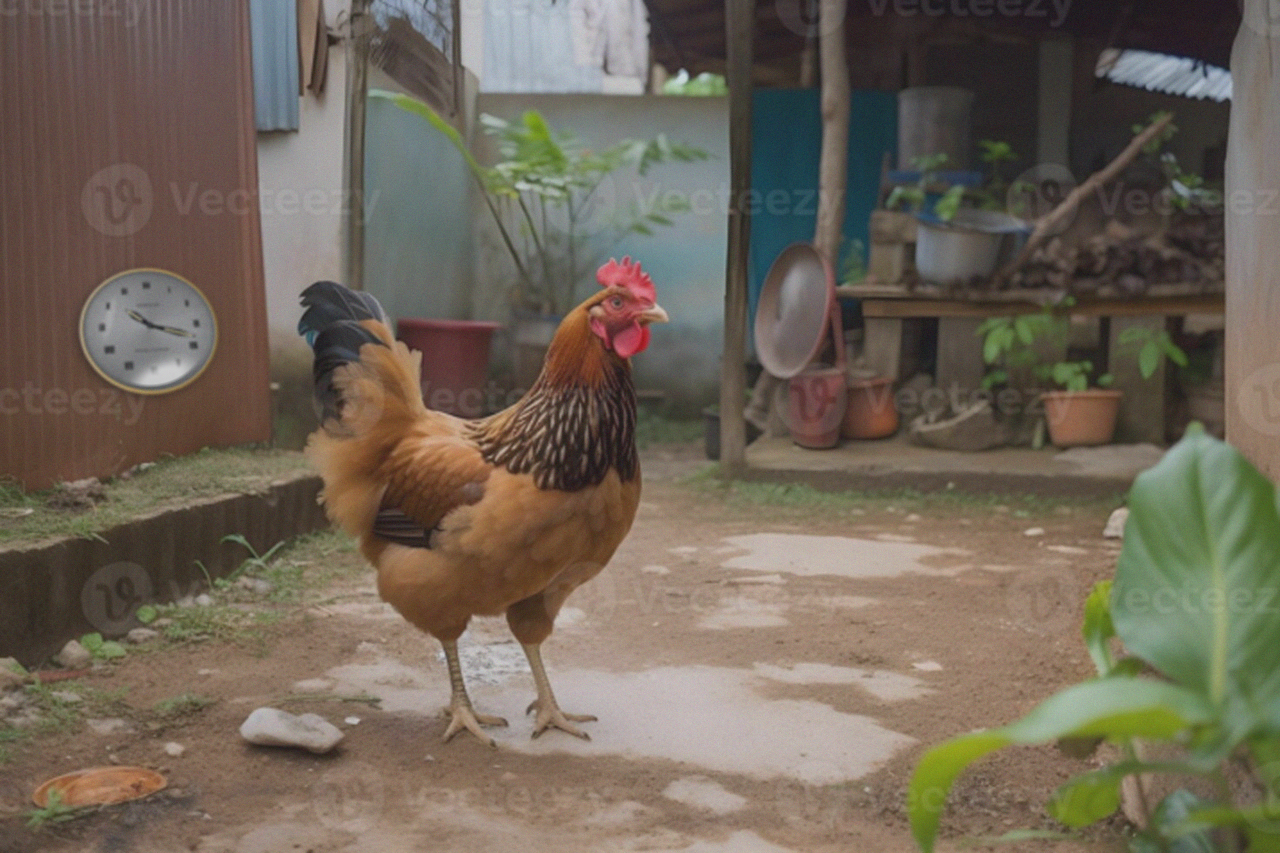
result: 10 h 18 min
